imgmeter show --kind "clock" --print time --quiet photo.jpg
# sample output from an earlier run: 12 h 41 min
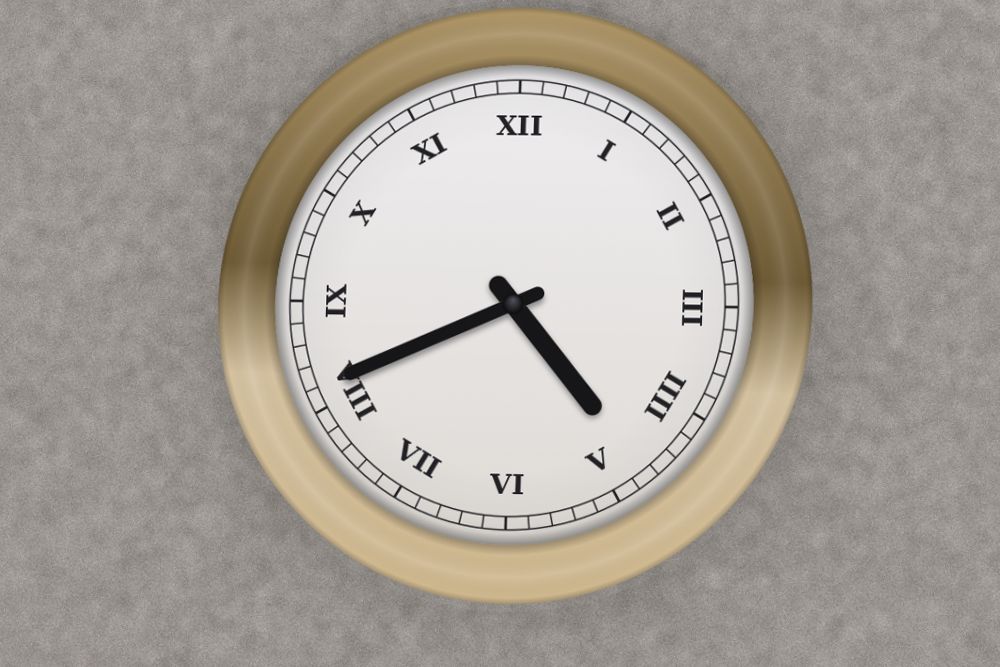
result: 4 h 41 min
